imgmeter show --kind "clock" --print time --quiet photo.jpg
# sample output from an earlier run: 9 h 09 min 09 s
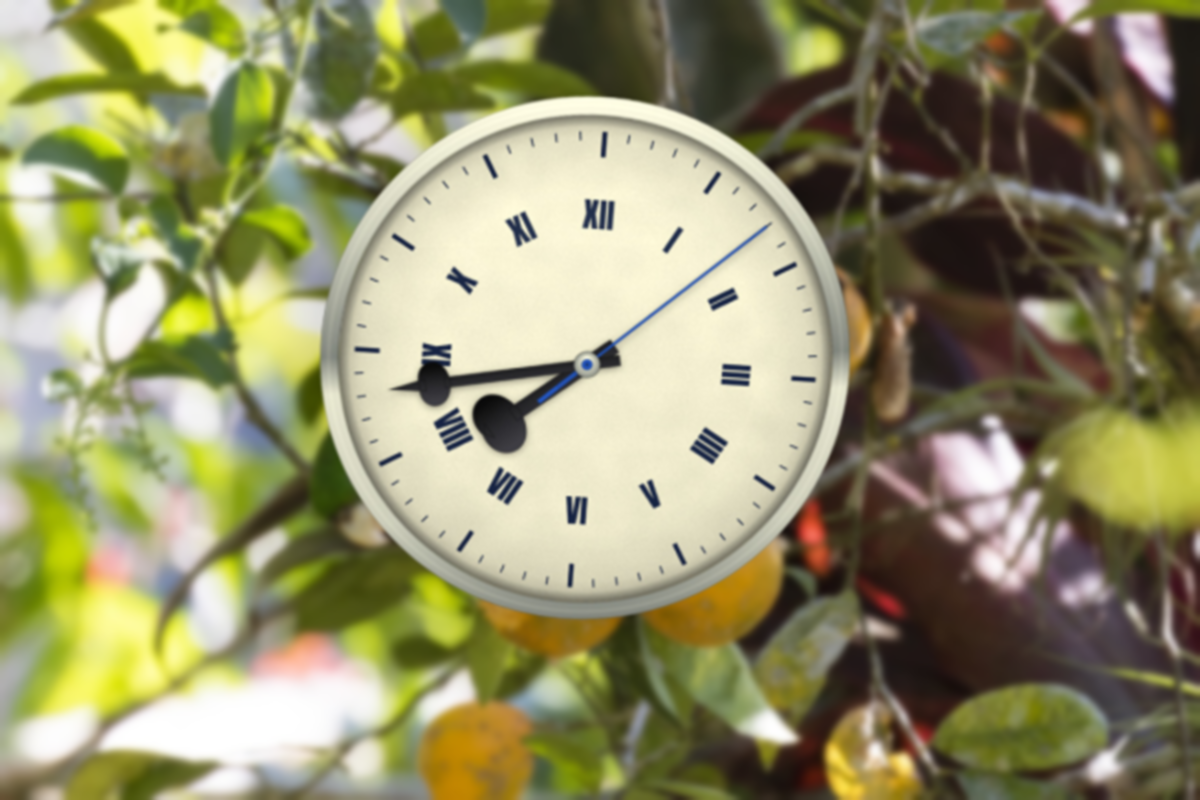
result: 7 h 43 min 08 s
